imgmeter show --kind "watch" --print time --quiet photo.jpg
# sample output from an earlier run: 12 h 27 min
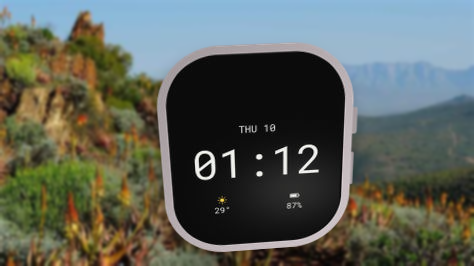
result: 1 h 12 min
